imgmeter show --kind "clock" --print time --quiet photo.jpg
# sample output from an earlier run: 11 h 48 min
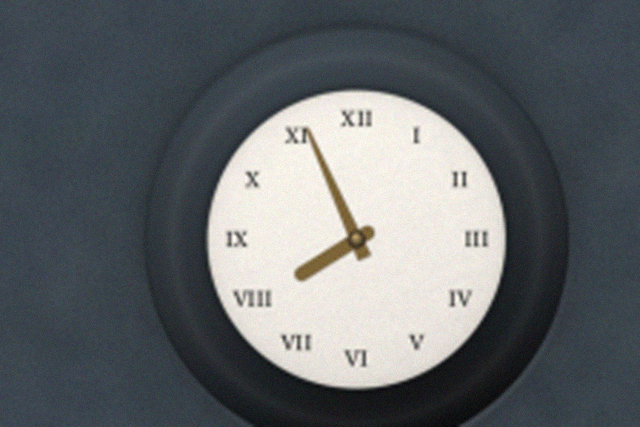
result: 7 h 56 min
